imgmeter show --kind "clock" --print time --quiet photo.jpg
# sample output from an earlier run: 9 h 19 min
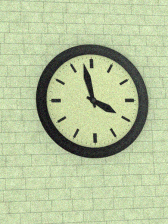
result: 3 h 58 min
